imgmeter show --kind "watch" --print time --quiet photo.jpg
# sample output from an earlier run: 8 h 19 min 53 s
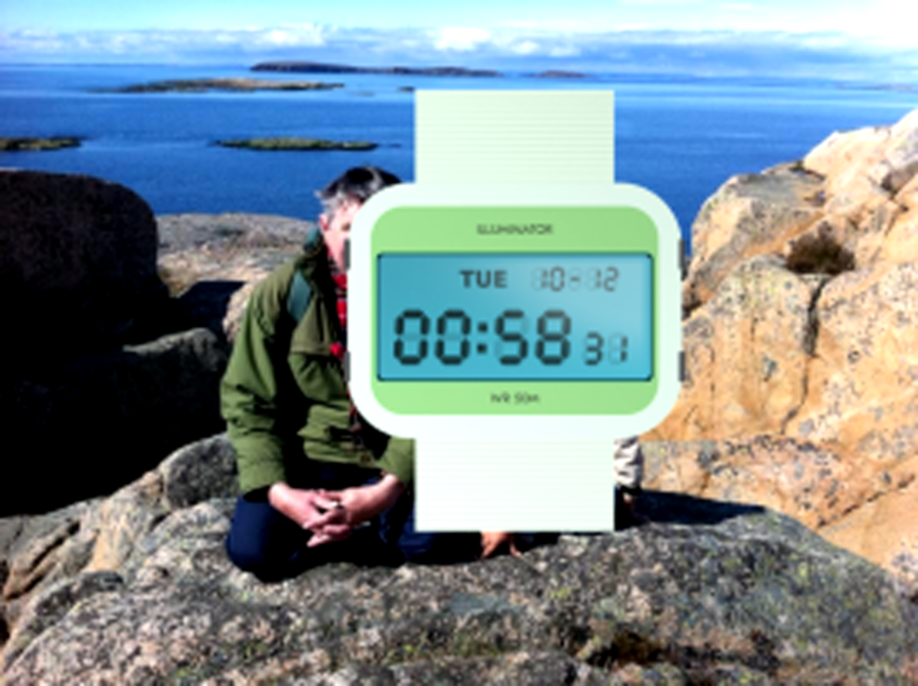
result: 0 h 58 min 31 s
